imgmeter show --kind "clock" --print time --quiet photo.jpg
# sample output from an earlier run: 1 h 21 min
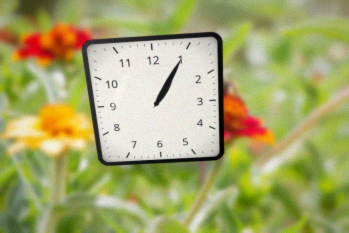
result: 1 h 05 min
